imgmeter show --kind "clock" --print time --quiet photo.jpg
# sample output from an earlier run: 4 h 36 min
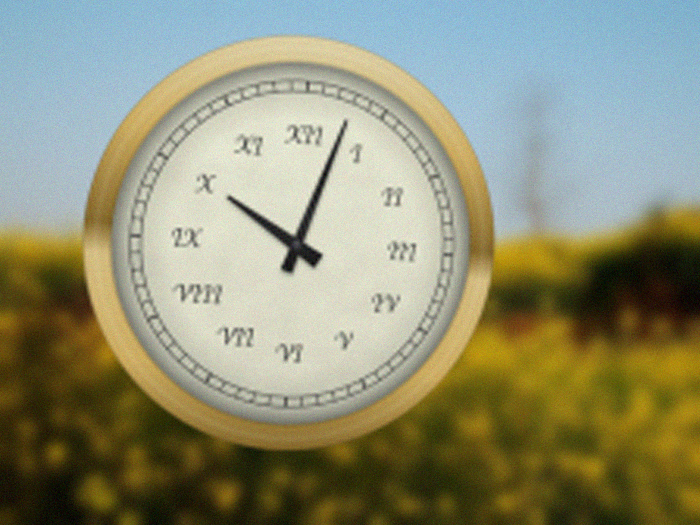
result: 10 h 03 min
